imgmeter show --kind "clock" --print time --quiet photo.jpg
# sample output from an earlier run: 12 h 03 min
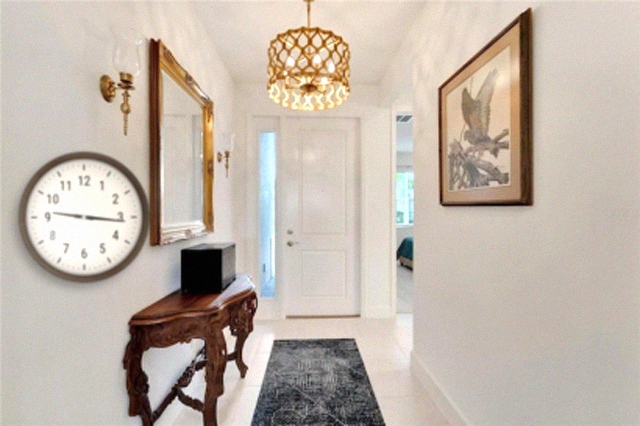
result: 9 h 16 min
